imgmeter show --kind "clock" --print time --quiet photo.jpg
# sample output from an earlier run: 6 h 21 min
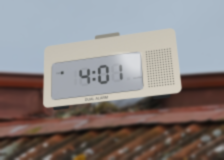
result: 4 h 01 min
